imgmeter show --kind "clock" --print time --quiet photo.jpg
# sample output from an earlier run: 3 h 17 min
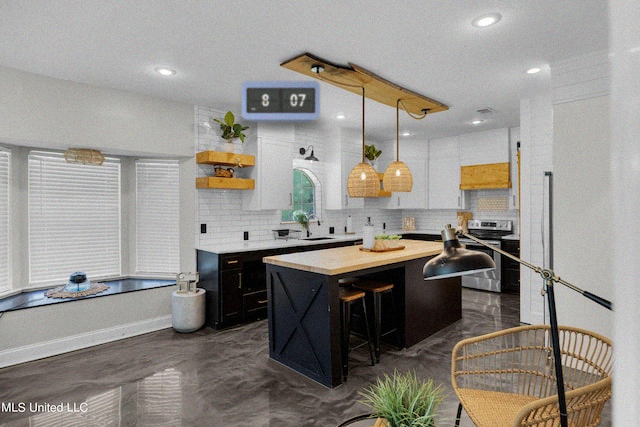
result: 8 h 07 min
